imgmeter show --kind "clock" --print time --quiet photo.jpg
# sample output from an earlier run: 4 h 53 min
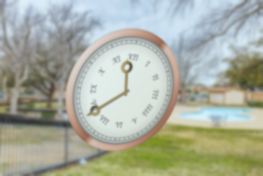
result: 11 h 39 min
